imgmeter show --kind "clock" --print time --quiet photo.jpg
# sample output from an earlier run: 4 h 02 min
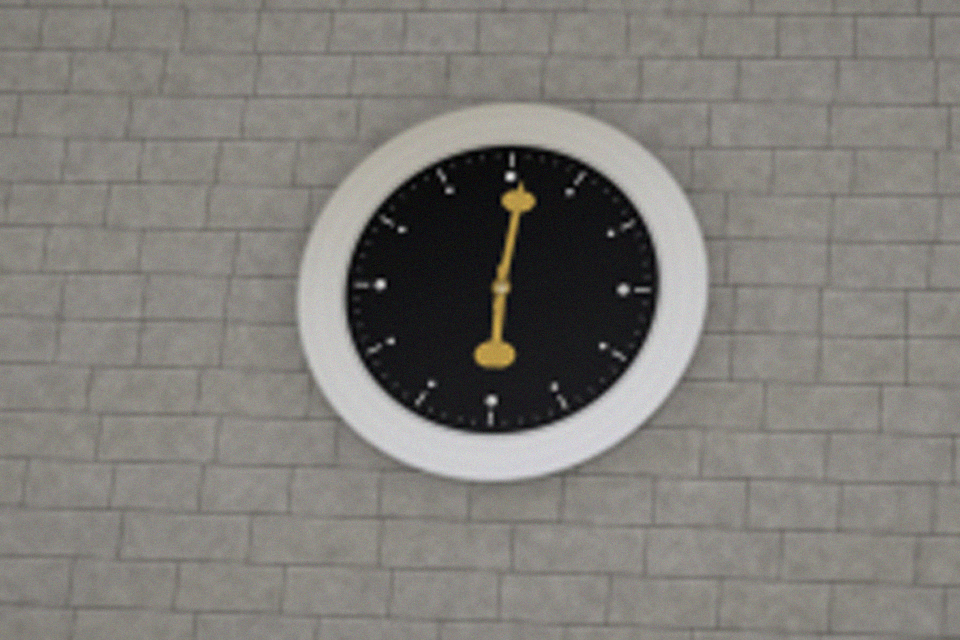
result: 6 h 01 min
